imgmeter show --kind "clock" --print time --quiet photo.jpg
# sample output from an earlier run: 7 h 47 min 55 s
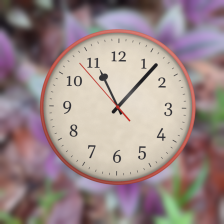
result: 11 h 06 min 53 s
